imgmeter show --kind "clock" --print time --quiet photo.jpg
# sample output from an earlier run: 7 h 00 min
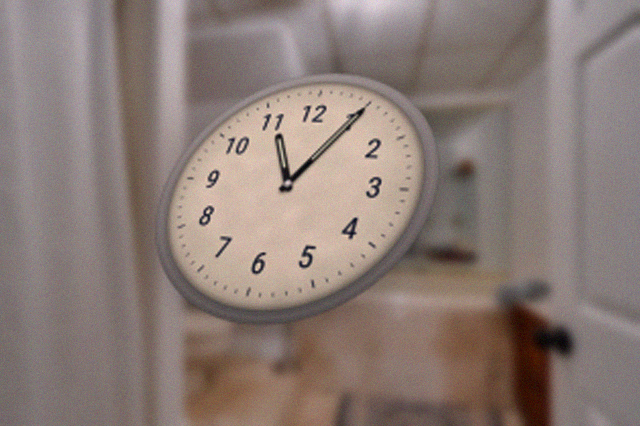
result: 11 h 05 min
